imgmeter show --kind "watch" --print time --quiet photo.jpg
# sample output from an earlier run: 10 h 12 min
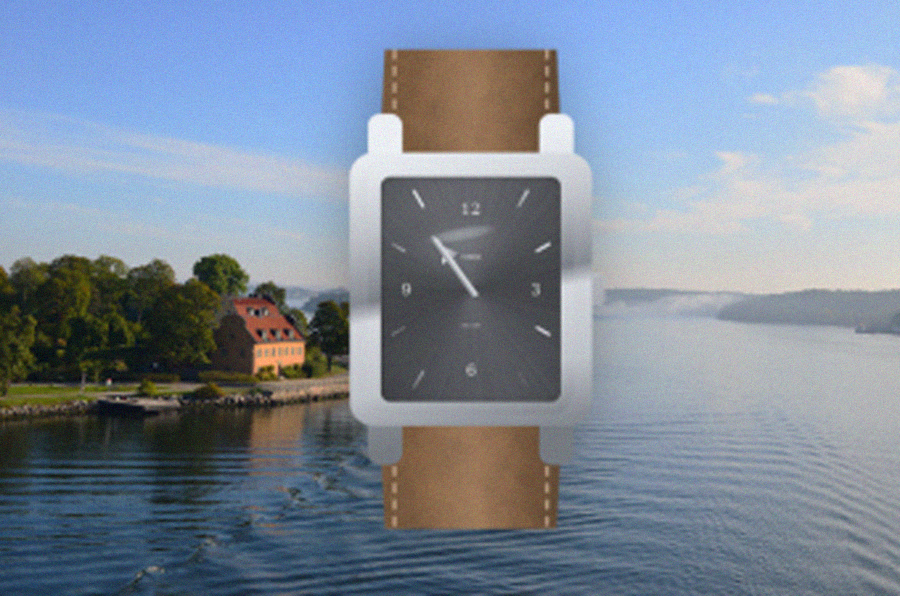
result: 10 h 54 min
